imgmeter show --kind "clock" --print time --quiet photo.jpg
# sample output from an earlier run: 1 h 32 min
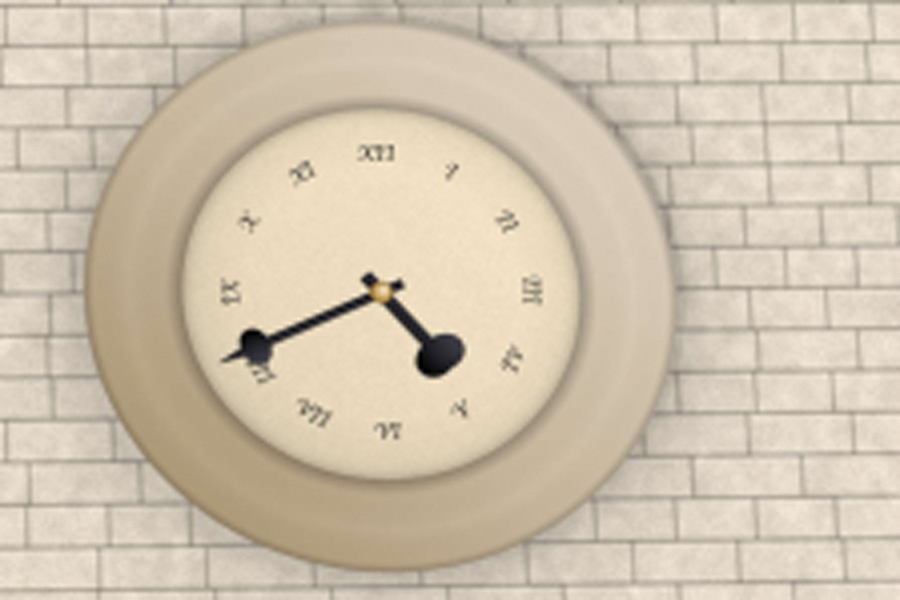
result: 4 h 41 min
